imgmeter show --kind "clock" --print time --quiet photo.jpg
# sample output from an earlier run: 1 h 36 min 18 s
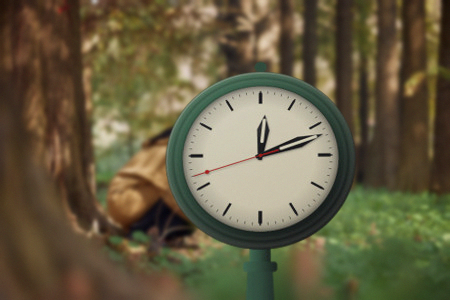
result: 12 h 11 min 42 s
